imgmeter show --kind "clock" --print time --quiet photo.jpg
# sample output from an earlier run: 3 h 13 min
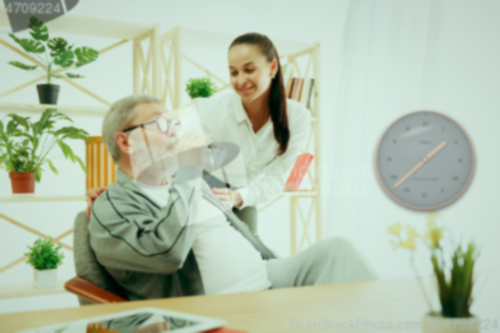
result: 1 h 38 min
